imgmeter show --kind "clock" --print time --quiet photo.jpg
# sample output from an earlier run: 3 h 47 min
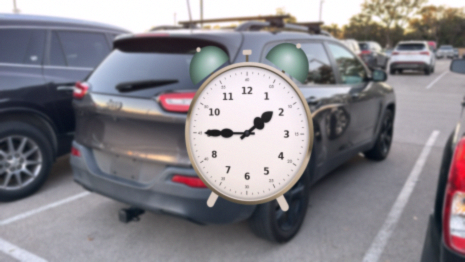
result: 1 h 45 min
